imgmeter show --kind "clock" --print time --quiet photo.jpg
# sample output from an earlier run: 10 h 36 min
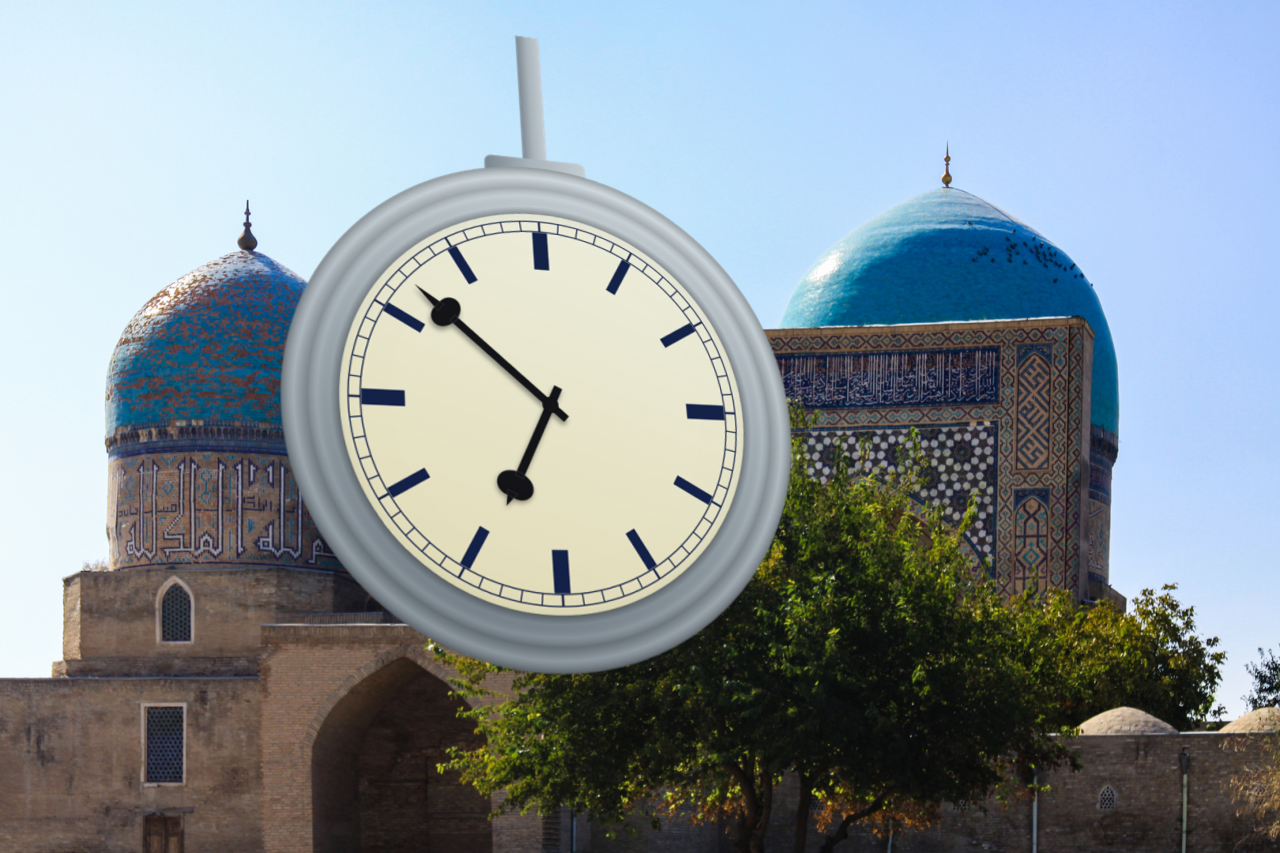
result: 6 h 52 min
